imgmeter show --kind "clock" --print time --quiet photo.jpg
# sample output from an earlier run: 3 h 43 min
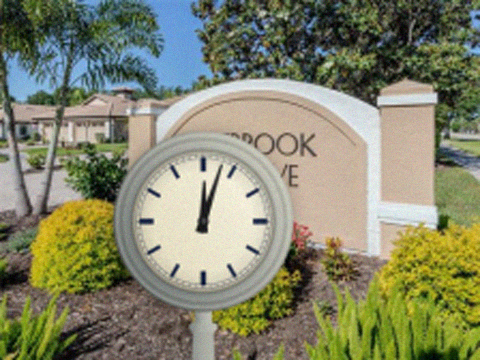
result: 12 h 03 min
